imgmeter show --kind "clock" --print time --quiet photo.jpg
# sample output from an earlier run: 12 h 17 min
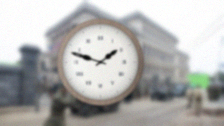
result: 1 h 48 min
